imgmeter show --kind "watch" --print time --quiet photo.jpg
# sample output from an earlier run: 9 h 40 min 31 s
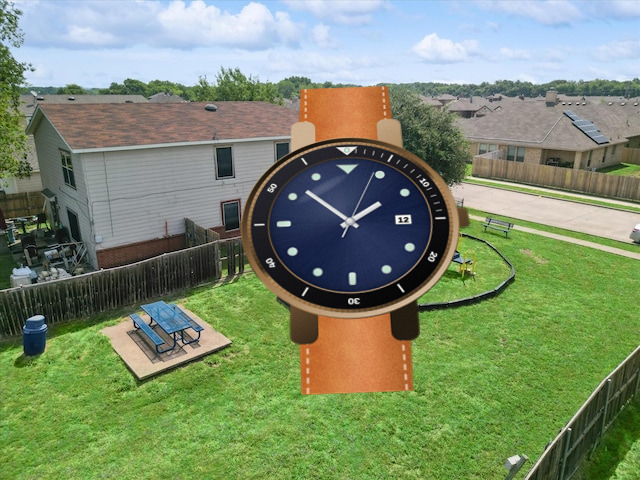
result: 1 h 52 min 04 s
